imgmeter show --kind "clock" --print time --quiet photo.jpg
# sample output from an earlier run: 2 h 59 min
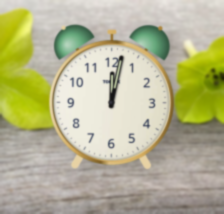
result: 12 h 02 min
